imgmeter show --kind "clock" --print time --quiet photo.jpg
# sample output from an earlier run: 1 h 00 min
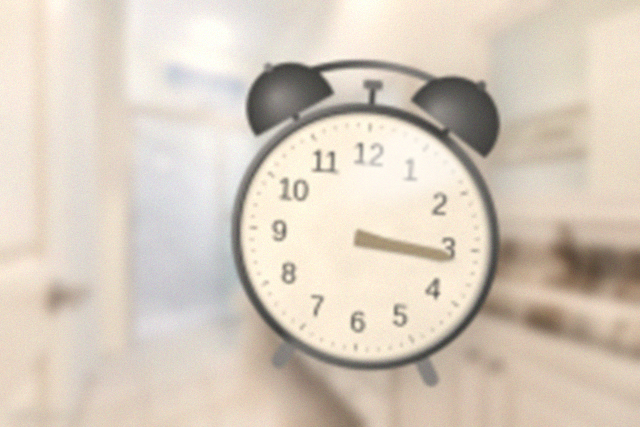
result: 3 h 16 min
